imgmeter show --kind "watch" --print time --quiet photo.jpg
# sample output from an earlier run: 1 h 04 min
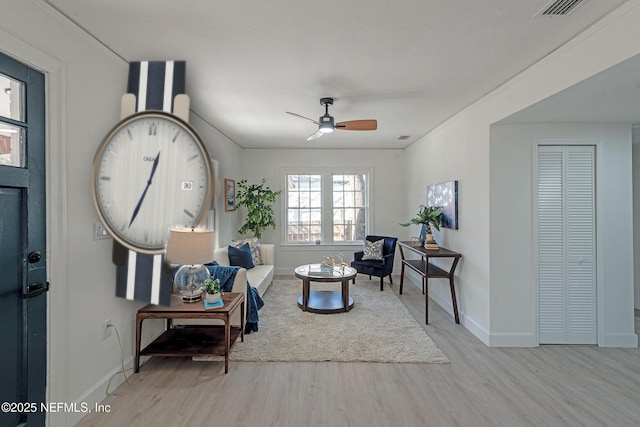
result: 12 h 34 min
